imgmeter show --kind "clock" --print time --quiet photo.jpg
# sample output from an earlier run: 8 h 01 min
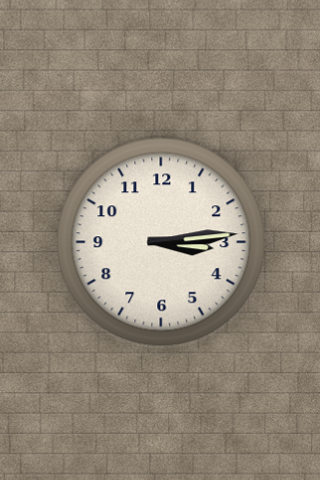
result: 3 h 14 min
